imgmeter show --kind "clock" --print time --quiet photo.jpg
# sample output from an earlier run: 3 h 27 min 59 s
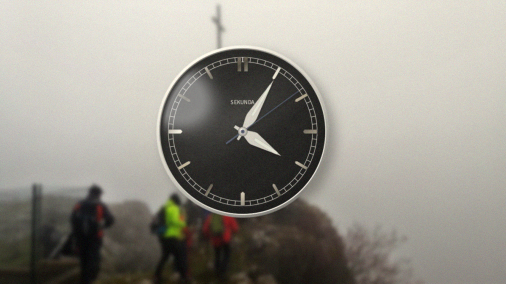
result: 4 h 05 min 09 s
